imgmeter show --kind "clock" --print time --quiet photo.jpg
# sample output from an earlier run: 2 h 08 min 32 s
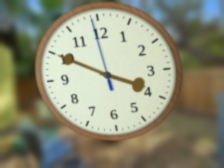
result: 3 h 49 min 59 s
